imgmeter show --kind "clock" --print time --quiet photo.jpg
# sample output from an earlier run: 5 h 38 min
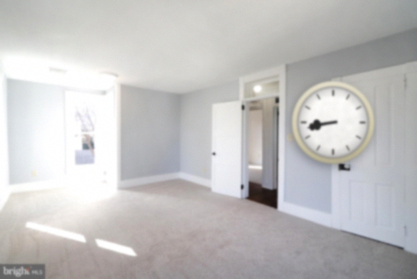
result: 8 h 43 min
